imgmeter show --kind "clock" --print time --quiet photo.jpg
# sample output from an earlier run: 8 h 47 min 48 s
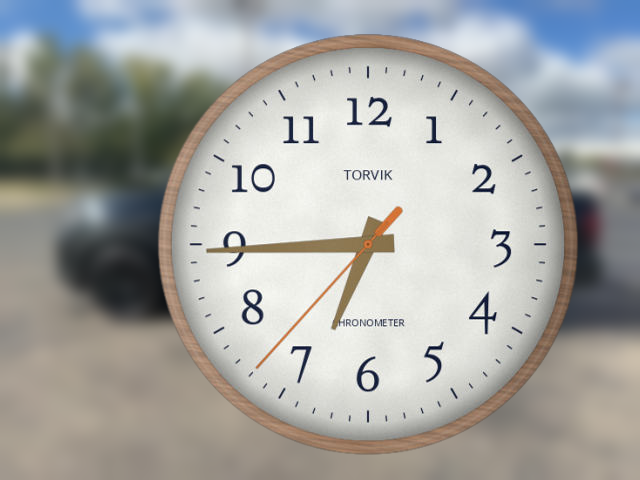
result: 6 h 44 min 37 s
